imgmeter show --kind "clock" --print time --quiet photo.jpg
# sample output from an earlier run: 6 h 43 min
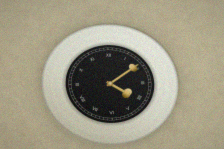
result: 4 h 09 min
